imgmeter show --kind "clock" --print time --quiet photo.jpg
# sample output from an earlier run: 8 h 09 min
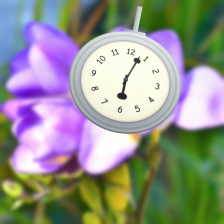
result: 6 h 03 min
